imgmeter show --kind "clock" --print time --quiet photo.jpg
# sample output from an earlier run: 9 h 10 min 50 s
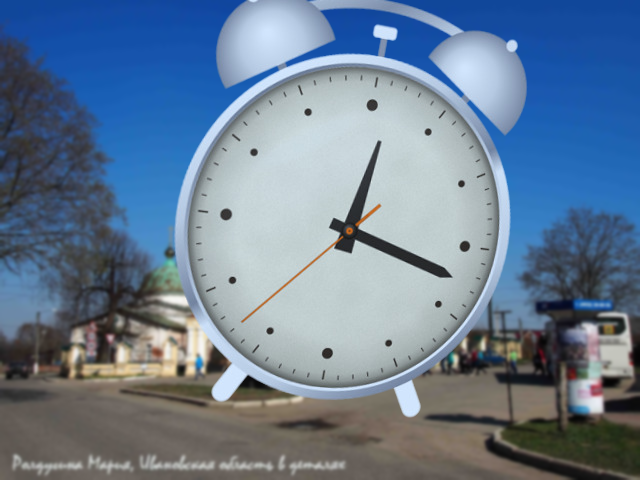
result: 12 h 17 min 37 s
